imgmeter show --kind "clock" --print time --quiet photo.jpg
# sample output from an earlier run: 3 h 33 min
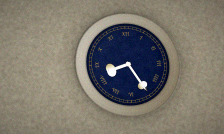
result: 8 h 25 min
